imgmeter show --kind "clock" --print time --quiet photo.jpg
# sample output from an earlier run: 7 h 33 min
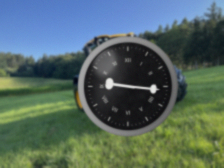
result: 9 h 16 min
